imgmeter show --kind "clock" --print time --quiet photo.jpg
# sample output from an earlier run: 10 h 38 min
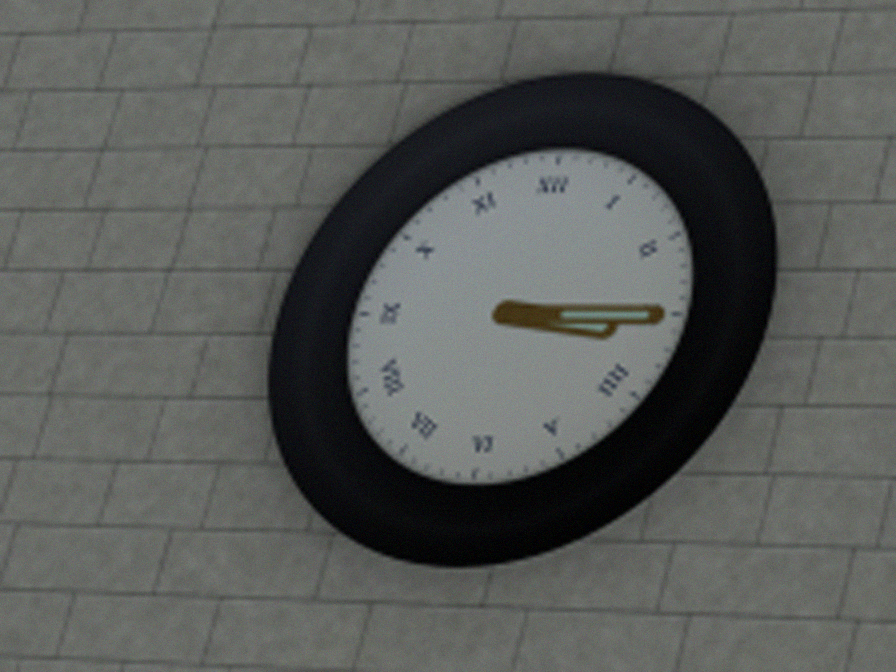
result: 3 h 15 min
